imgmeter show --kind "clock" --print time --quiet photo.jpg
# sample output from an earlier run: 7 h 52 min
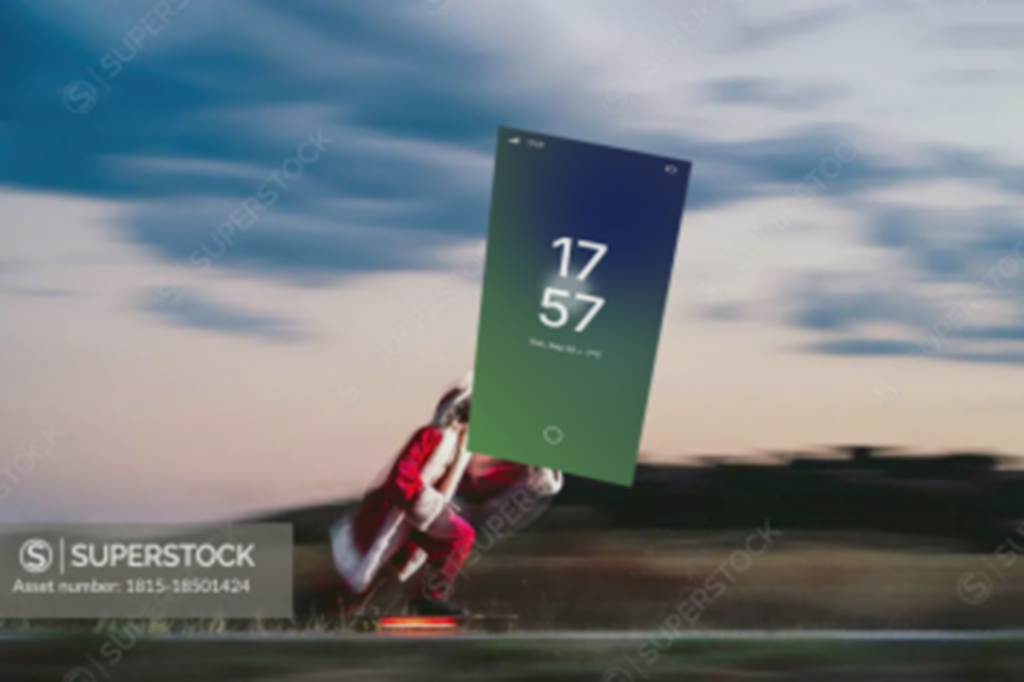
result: 17 h 57 min
